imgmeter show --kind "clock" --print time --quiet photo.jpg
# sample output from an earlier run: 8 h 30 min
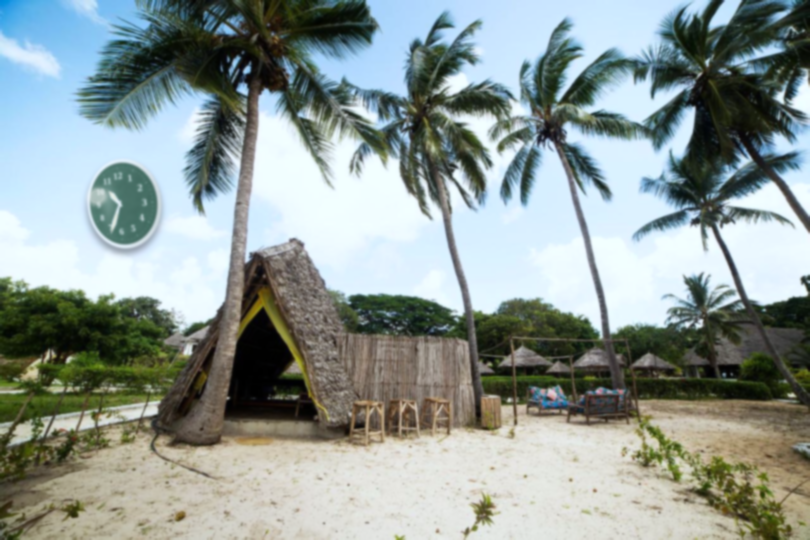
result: 10 h 34 min
